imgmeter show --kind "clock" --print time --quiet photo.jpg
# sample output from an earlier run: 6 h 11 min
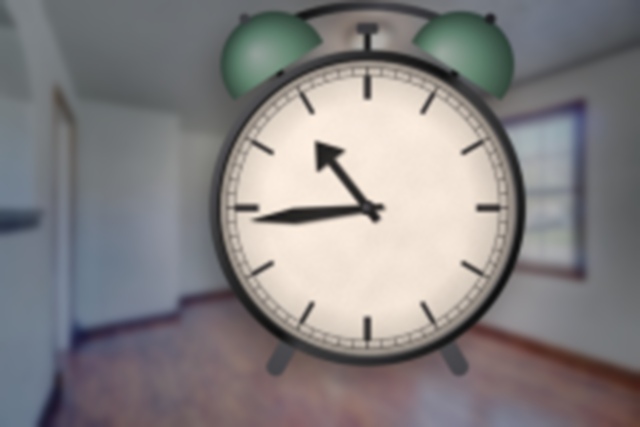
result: 10 h 44 min
